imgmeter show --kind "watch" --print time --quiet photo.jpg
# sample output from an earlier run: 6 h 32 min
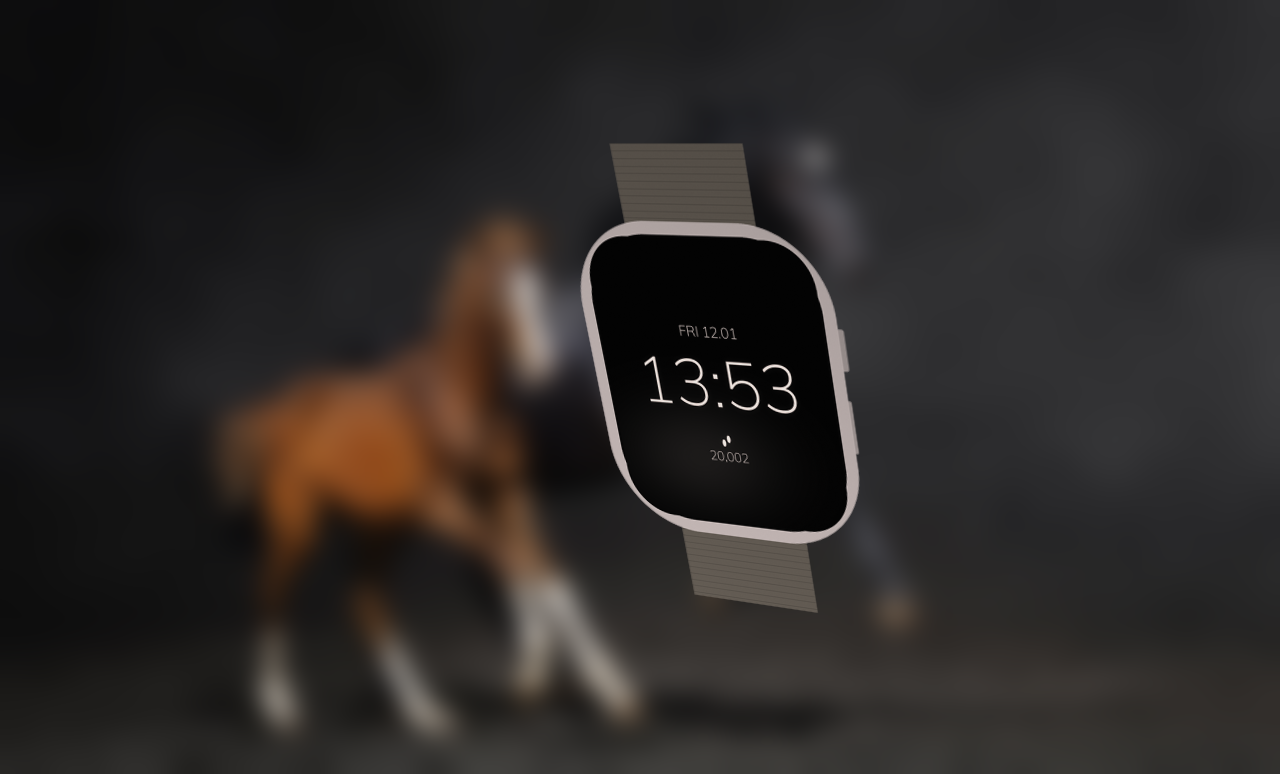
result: 13 h 53 min
